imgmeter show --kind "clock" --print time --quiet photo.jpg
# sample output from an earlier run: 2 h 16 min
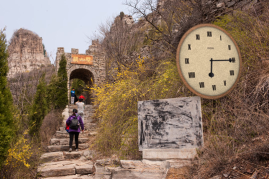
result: 6 h 15 min
